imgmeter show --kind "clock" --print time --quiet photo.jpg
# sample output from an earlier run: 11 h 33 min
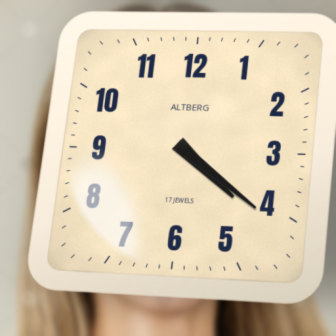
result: 4 h 21 min
